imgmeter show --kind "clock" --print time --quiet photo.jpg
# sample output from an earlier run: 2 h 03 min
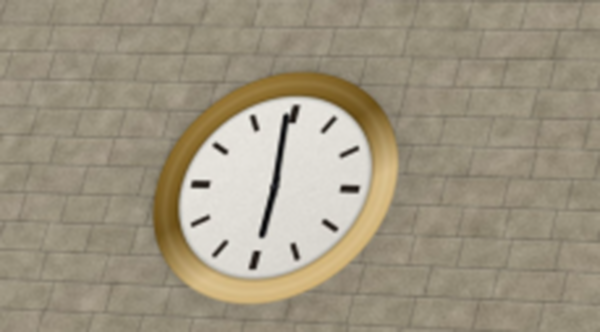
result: 5 h 59 min
